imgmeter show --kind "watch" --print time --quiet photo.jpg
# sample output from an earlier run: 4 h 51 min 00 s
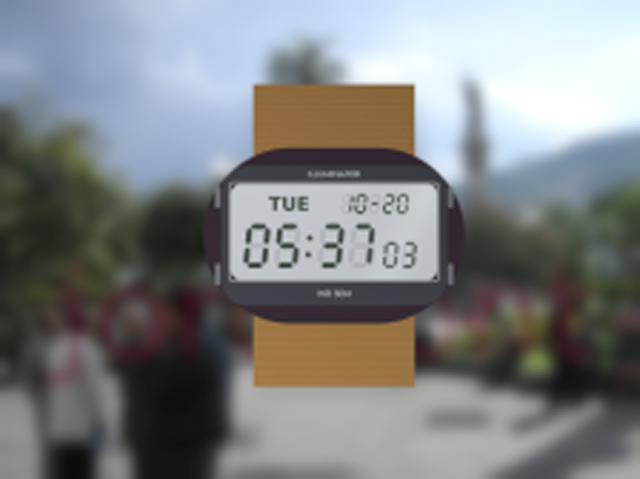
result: 5 h 37 min 03 s
